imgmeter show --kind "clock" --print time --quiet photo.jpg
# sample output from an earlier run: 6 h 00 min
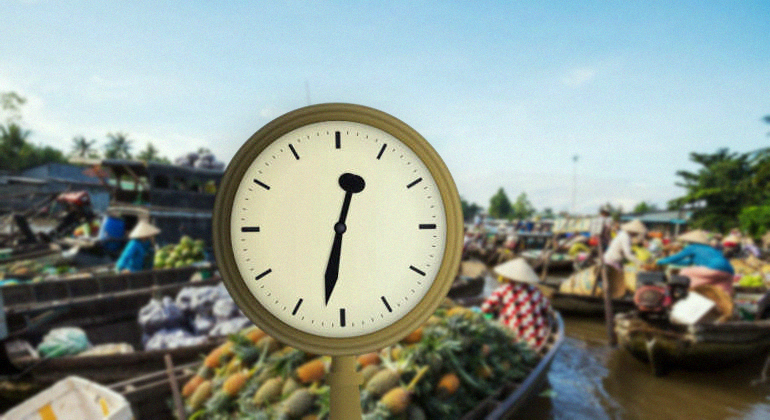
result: 12 h 32 min
